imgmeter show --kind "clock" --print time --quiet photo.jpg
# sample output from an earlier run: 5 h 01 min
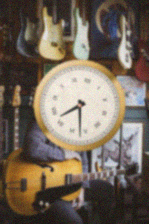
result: 7 h 27 min
